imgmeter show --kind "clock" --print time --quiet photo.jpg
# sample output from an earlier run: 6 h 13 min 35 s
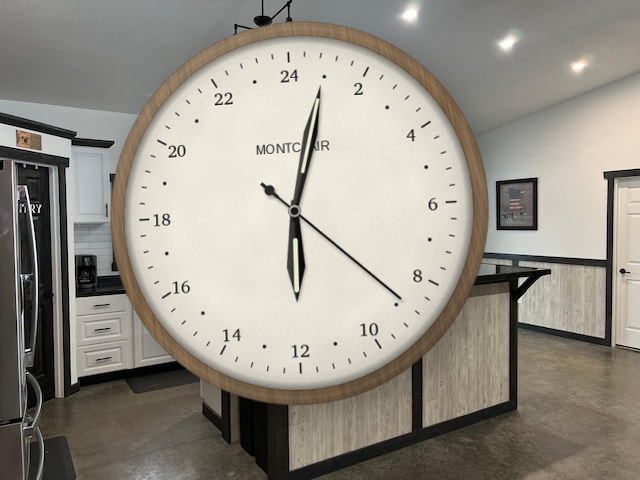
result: 12 h 02 min 22 s
